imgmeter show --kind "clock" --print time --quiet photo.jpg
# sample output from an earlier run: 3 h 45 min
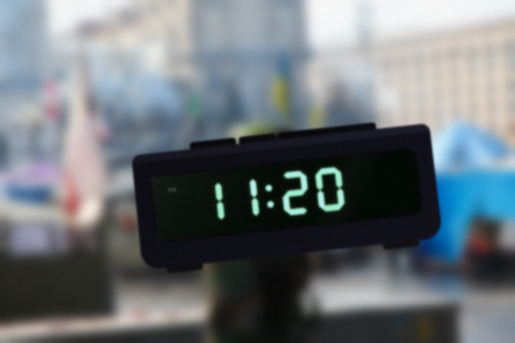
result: 11 h 20 min
